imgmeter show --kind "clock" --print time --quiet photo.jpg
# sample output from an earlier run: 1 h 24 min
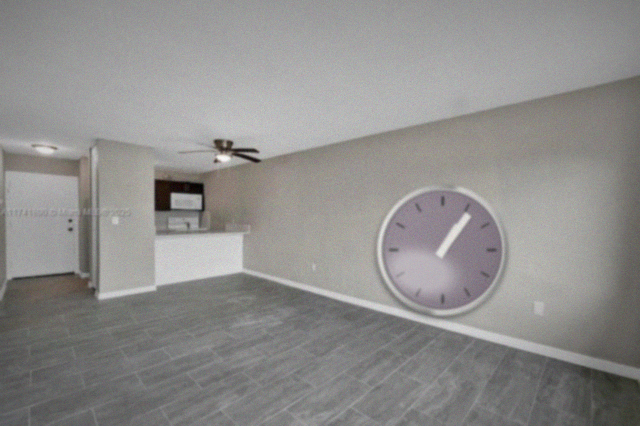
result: 1 h 06 min
